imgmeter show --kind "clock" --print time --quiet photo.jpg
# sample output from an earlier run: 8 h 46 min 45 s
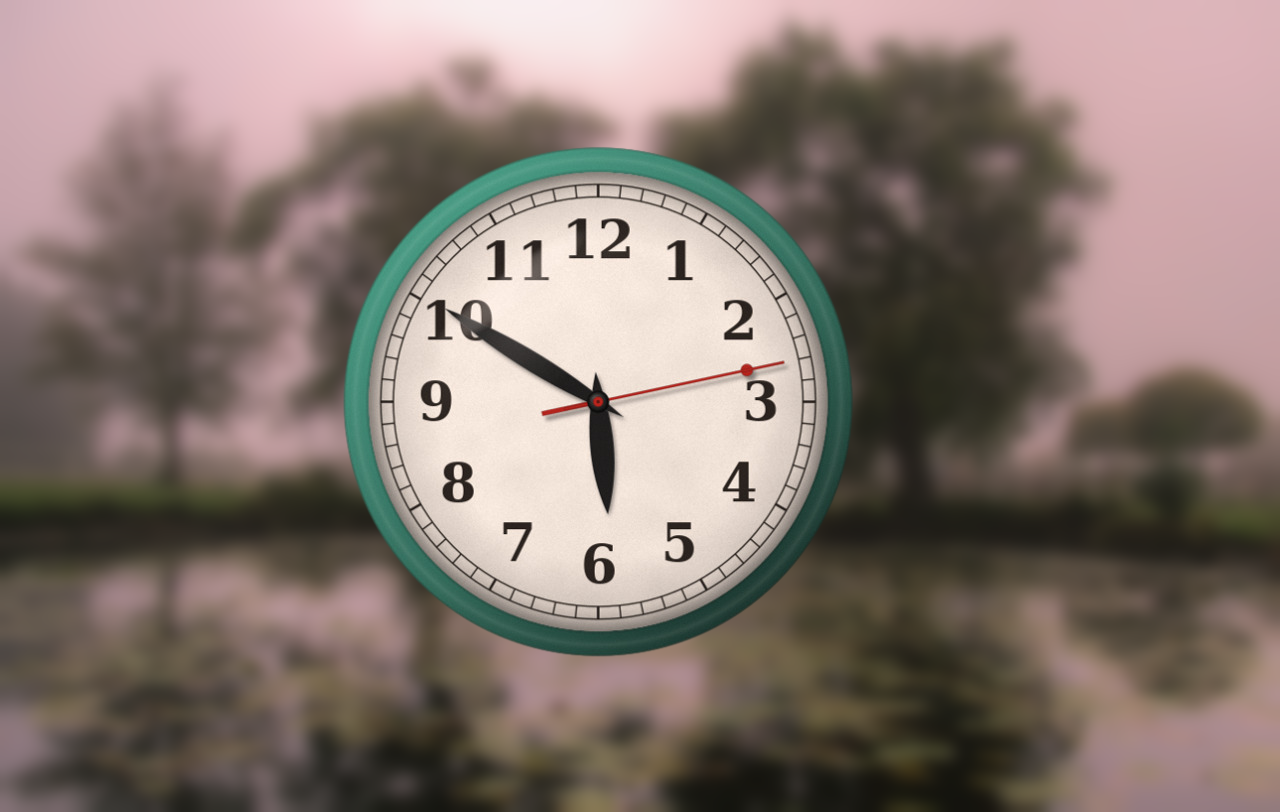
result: 5 h 50 min 13 s
